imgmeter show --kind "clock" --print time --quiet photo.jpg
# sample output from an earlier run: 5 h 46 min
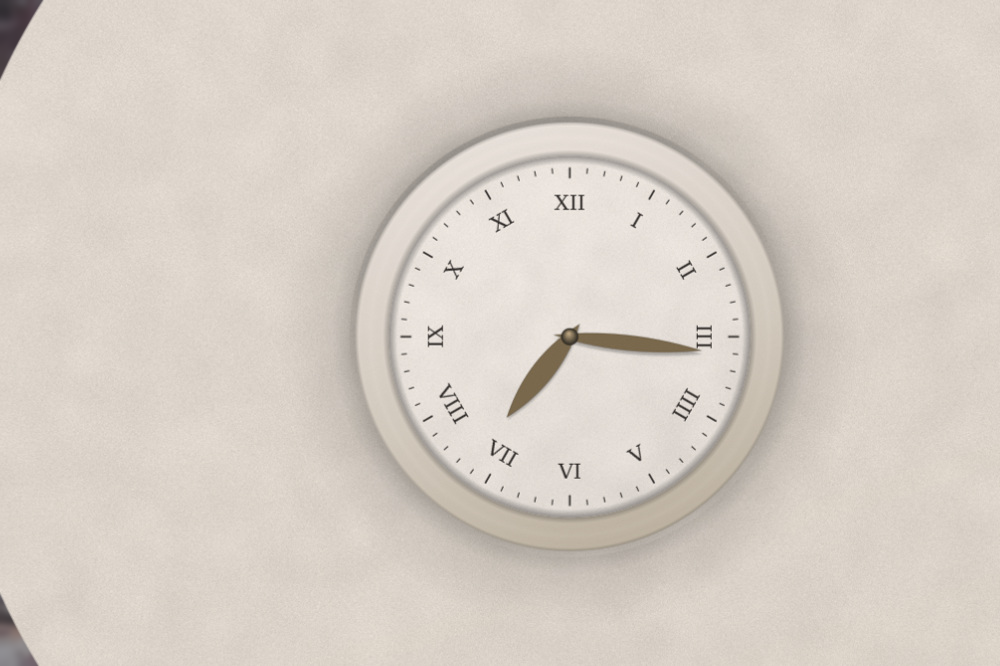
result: 7 h 16 min
